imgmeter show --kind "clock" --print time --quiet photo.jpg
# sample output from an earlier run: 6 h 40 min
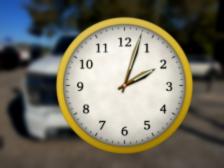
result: 2 h 03 min
